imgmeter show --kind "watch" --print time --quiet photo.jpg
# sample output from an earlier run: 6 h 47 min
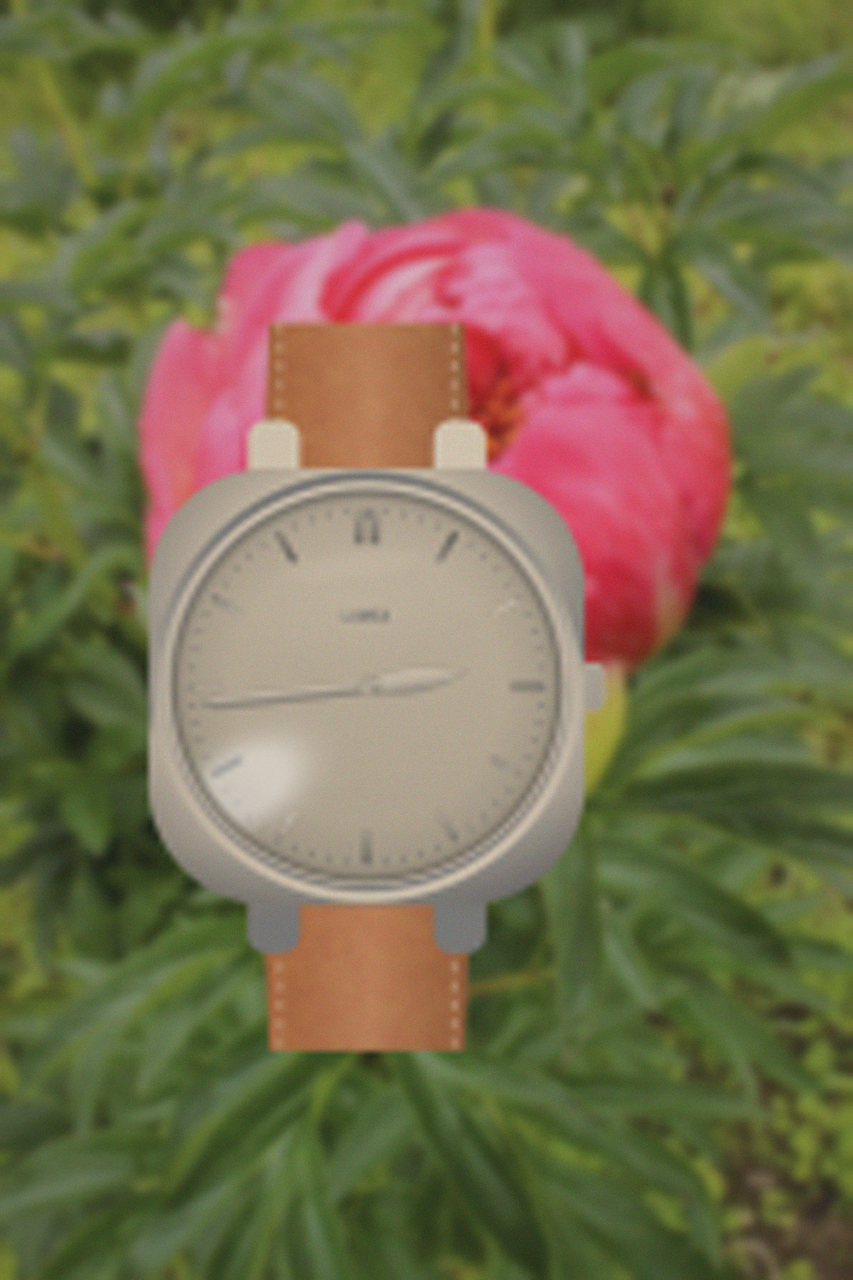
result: 2 h 44 min
